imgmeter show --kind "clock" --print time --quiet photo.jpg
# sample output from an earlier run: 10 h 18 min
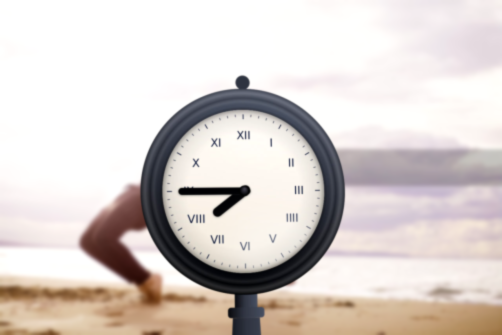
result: 7 h 45 min
